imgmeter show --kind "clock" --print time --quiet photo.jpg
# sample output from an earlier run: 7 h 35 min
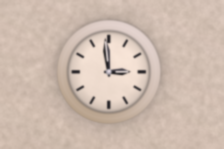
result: 2 h 59 min
